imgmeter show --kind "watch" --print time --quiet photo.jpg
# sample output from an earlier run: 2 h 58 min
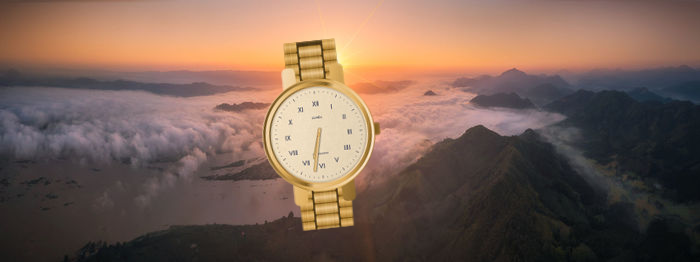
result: 6 h 32 min
